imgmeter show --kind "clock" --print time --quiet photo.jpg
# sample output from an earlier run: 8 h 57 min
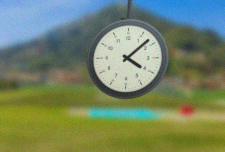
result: 4 h 08 min
